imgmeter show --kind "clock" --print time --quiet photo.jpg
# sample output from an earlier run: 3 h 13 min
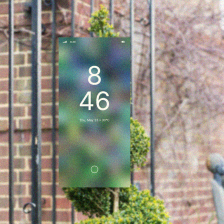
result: 8 h 46 min
